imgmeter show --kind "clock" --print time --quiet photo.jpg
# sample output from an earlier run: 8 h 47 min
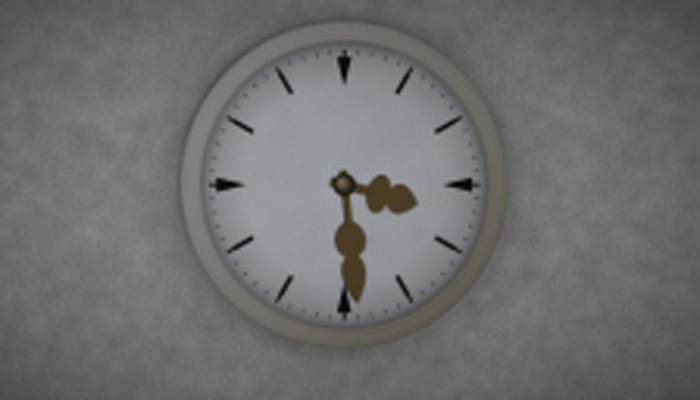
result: 3 h 29 min
